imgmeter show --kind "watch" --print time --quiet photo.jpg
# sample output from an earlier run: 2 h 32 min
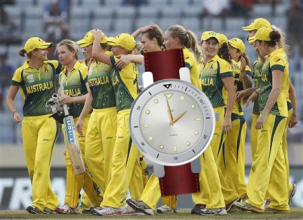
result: 1 h 59 min
